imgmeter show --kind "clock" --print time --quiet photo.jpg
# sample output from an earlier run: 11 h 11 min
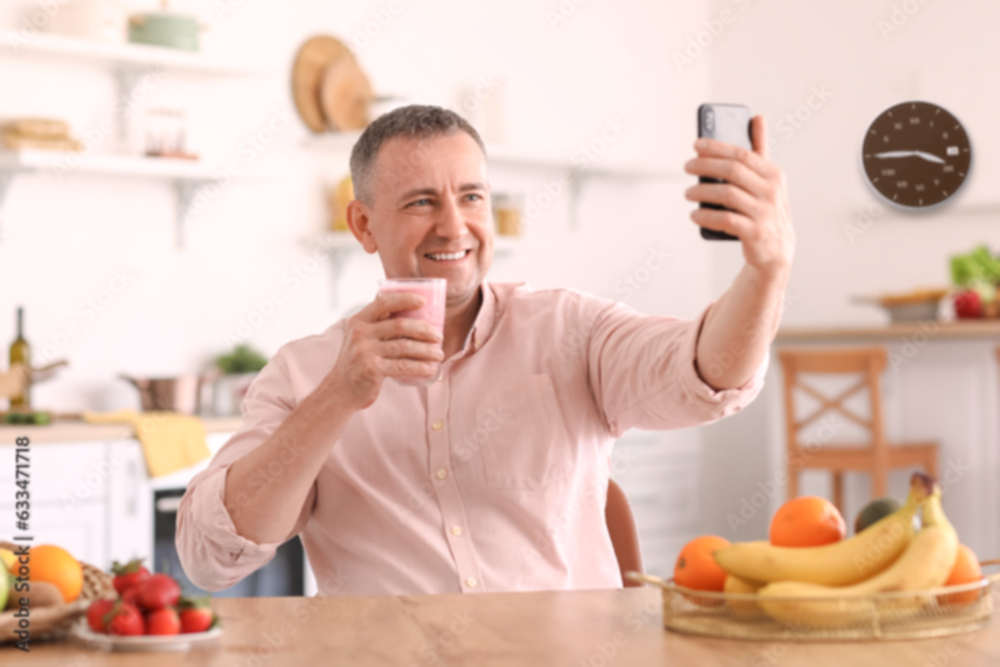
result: 3 h 45 min
